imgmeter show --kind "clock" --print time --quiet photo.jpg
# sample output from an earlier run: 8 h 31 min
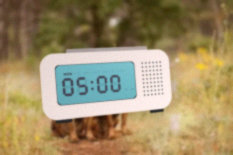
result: 5 h 00 min
